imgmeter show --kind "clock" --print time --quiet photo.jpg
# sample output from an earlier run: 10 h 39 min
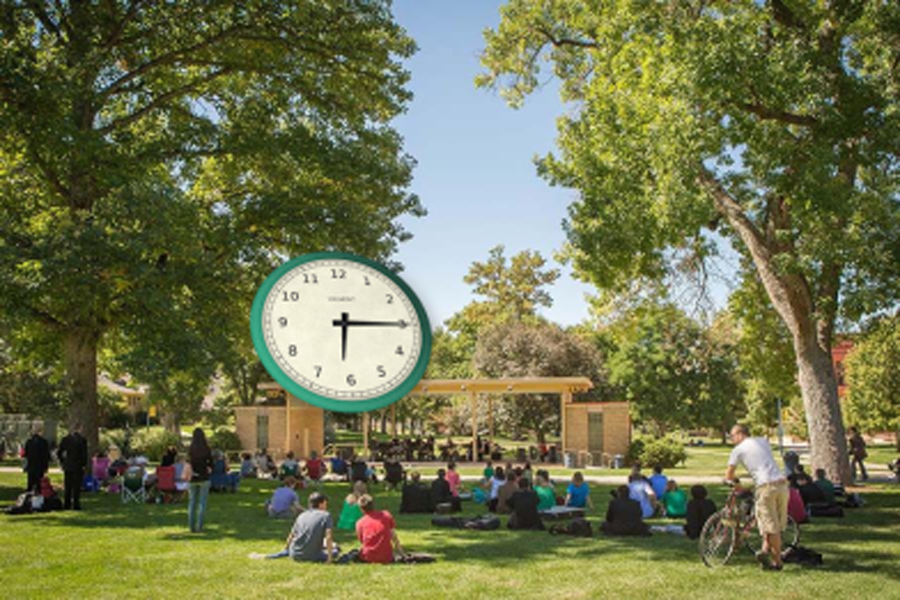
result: 6 h 15 min
